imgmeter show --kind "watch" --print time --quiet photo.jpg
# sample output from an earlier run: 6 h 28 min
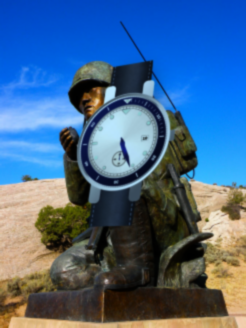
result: 5 h 26 min
